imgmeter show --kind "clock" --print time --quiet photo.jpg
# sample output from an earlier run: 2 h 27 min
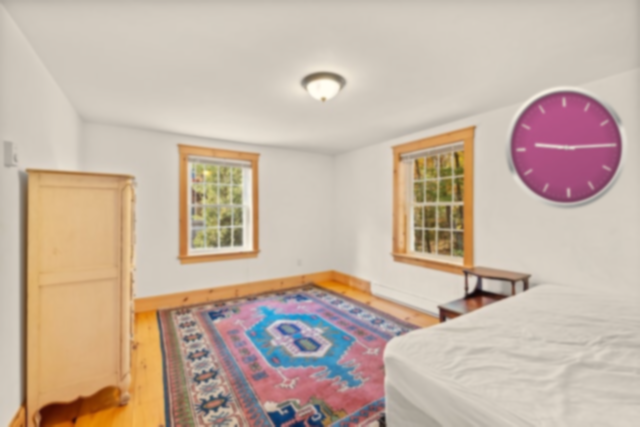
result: 9 h 15 min
